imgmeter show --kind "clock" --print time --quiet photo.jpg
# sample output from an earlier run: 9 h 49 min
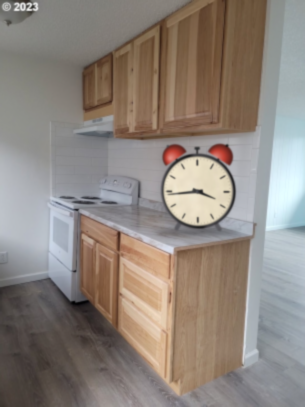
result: 3 h 44 min
